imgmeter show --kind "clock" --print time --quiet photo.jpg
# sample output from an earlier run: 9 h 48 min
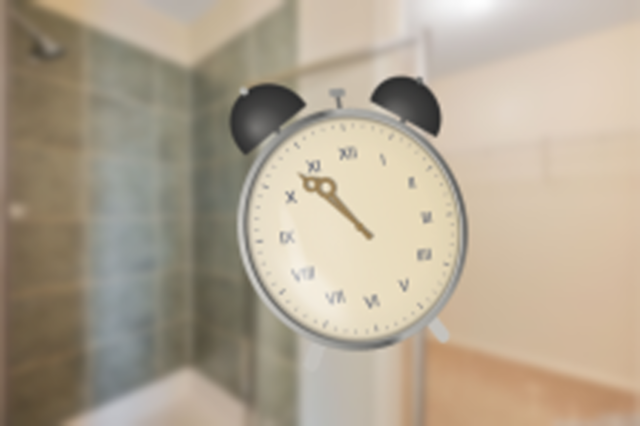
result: 10 h 53 min
